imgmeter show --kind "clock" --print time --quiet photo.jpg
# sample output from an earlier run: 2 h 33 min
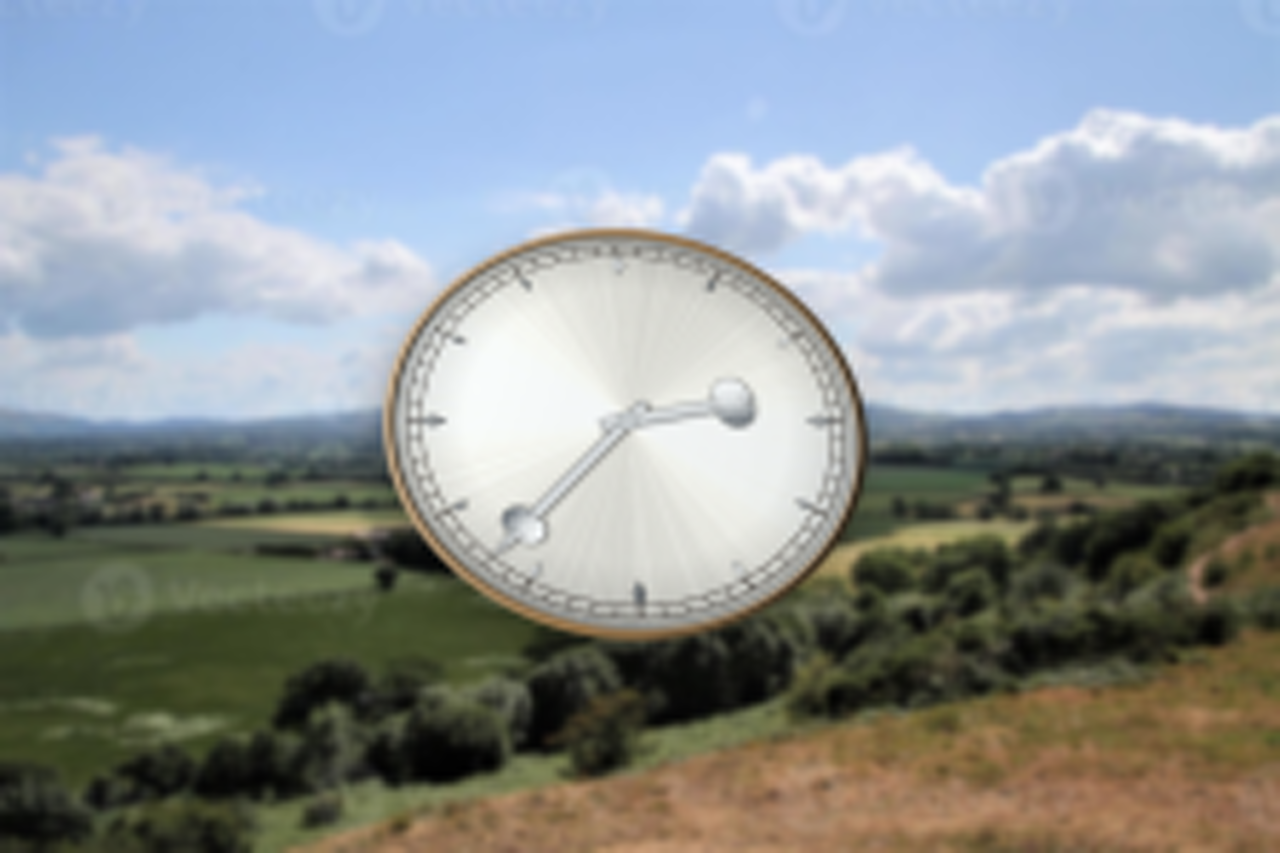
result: 2 h 37 min
